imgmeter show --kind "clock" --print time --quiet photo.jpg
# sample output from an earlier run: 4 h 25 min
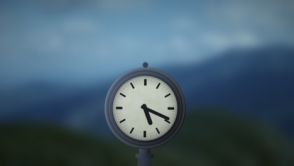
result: 5 h 19 min
